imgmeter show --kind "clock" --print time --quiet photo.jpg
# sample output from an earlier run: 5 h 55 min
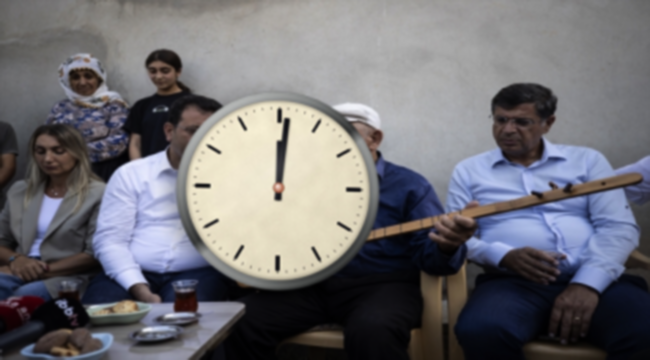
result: 12 h 01 min
